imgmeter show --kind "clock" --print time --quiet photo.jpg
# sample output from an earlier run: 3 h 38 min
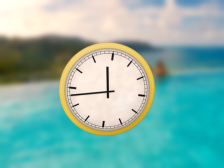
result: 11 h 43 min
